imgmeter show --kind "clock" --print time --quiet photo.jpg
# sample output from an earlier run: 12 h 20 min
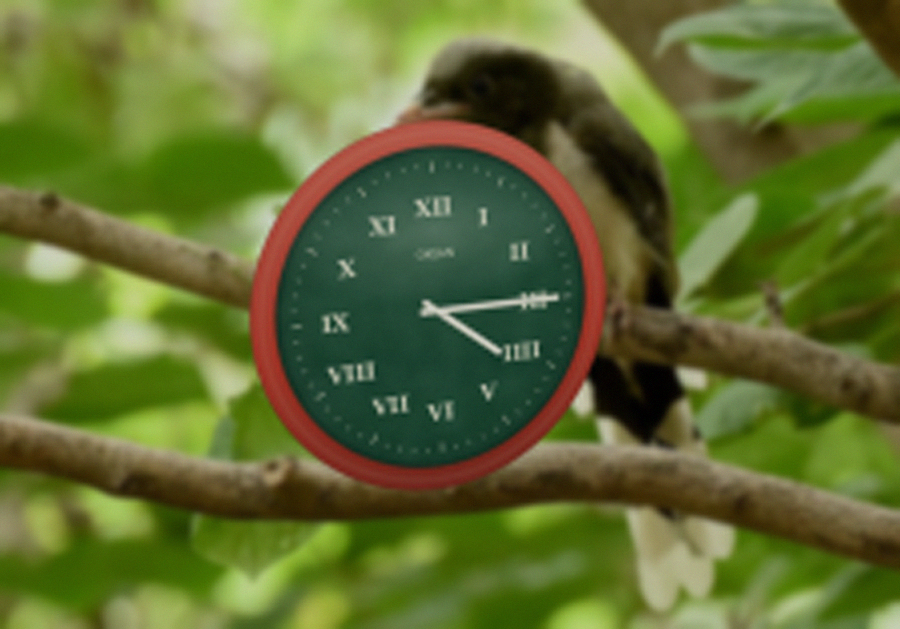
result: 4 h 15 min
